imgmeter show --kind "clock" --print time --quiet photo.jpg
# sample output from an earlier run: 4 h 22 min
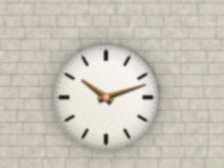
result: 10 h 12 min
